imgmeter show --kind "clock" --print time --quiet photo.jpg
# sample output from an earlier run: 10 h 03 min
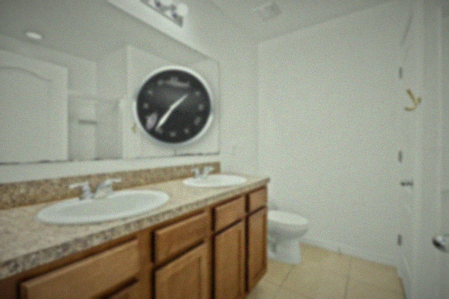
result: 1 h 36 min
